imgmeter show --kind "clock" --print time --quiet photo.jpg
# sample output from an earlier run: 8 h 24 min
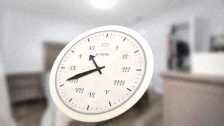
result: 10 h 41 min
